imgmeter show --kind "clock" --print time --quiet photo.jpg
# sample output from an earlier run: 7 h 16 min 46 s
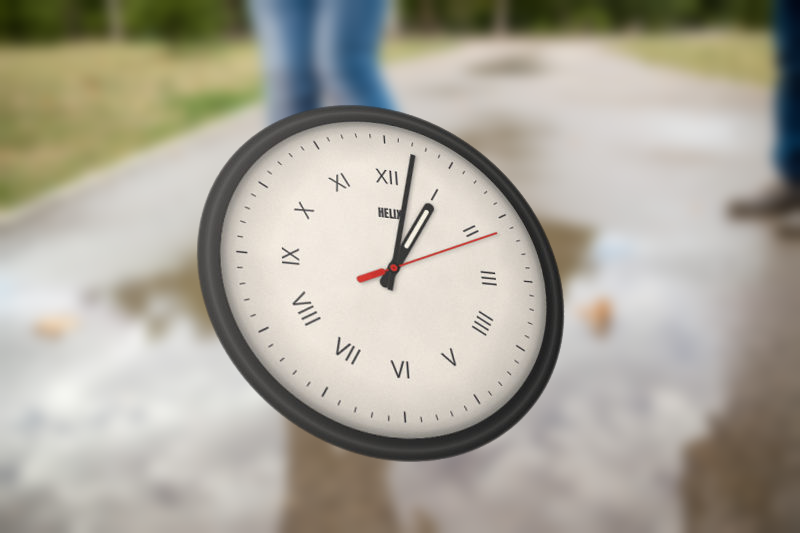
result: 1 h 02 min 11 s
